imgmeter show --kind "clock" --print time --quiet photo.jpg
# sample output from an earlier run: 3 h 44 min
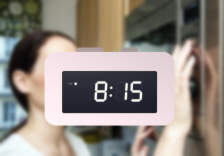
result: 8 h 15 min
